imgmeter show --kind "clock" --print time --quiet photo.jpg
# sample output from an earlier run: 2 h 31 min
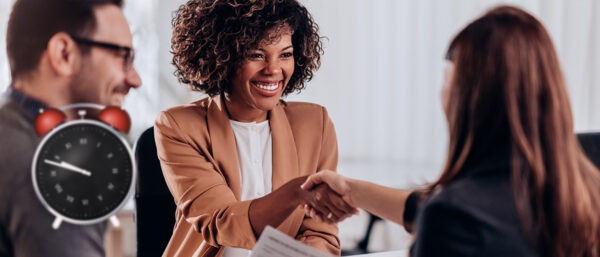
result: 9 h 48 min
